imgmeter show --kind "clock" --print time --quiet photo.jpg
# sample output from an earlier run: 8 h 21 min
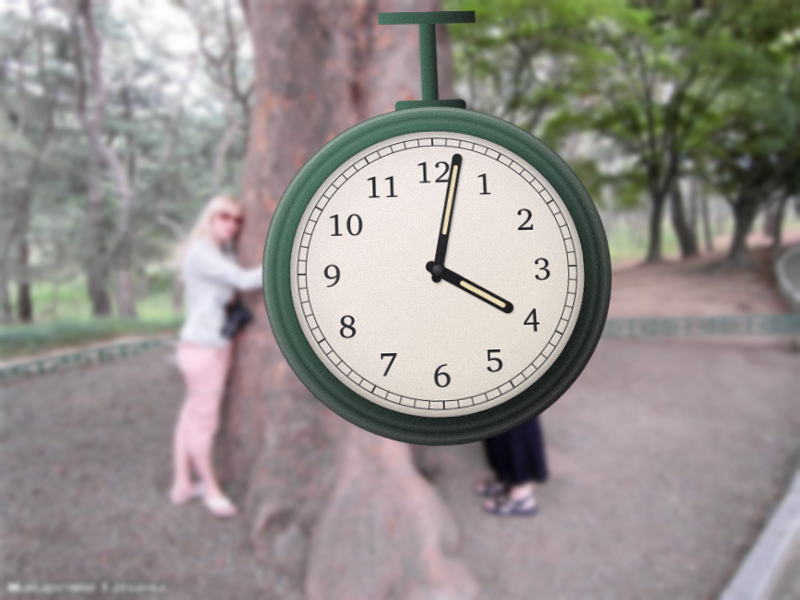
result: 4 h 02 min
